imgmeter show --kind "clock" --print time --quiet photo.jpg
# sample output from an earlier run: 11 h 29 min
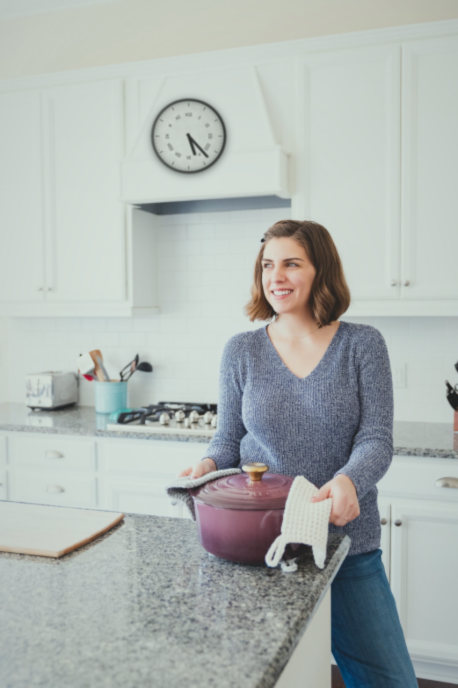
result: 5 h 23 min
